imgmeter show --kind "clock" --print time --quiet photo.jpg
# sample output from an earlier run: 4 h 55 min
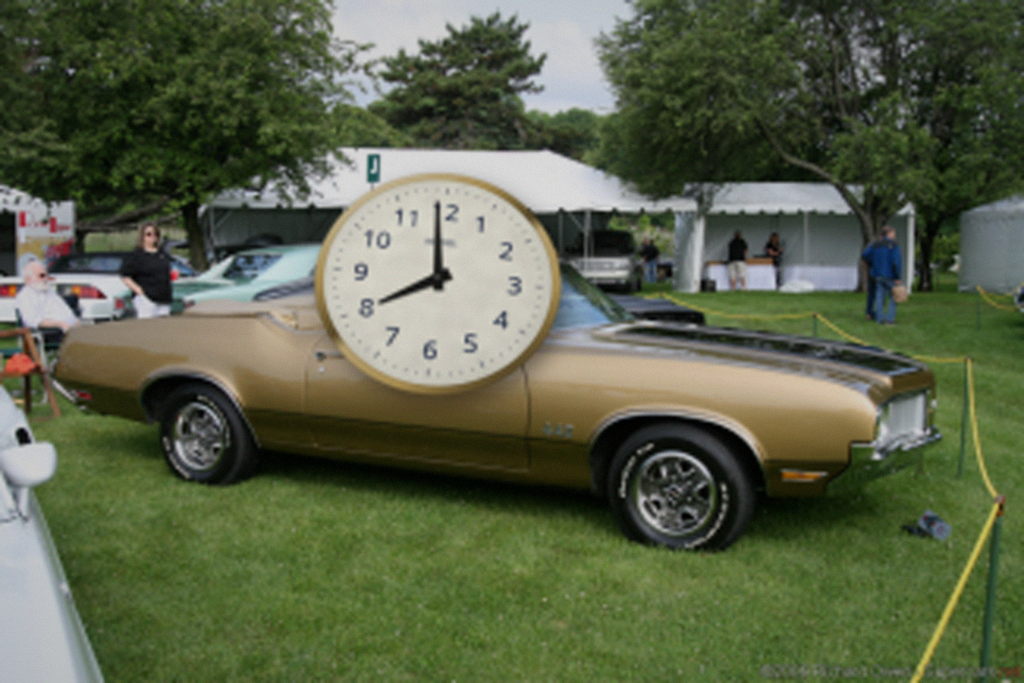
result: 7 h 59 min
